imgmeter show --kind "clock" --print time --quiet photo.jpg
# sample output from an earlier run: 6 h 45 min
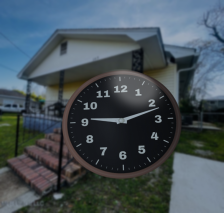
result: 9 h 12 min
